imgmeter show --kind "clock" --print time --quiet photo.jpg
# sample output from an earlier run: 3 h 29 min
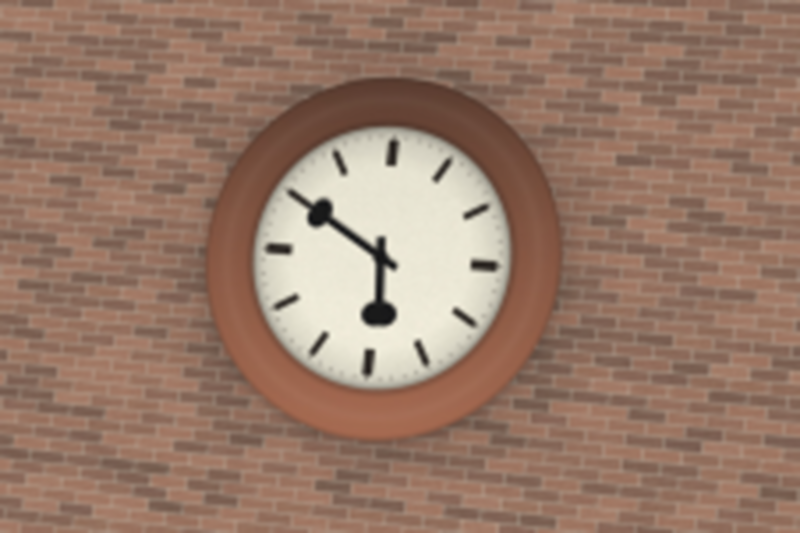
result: 5 h 50 min
